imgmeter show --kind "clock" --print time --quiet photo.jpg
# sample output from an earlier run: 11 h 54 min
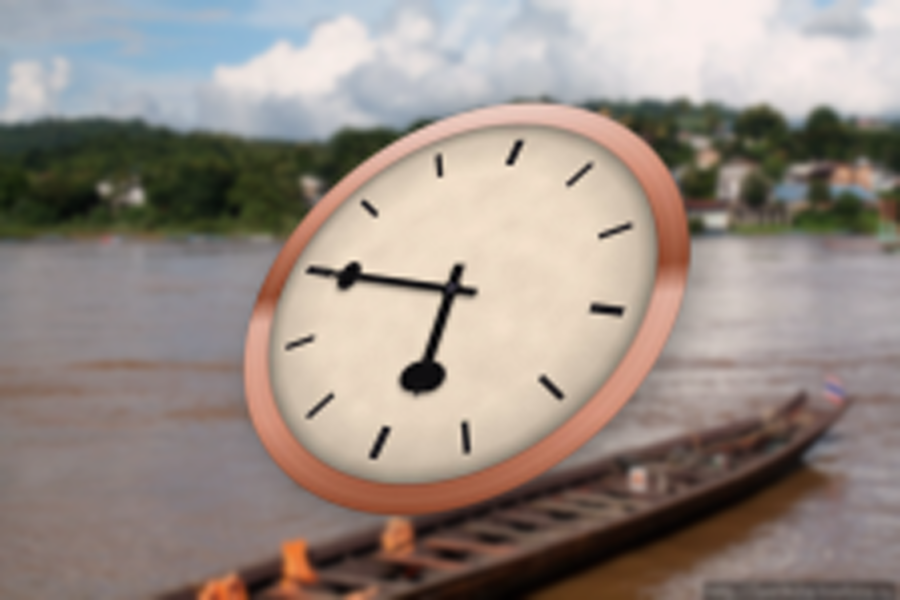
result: 5 h 45 min
